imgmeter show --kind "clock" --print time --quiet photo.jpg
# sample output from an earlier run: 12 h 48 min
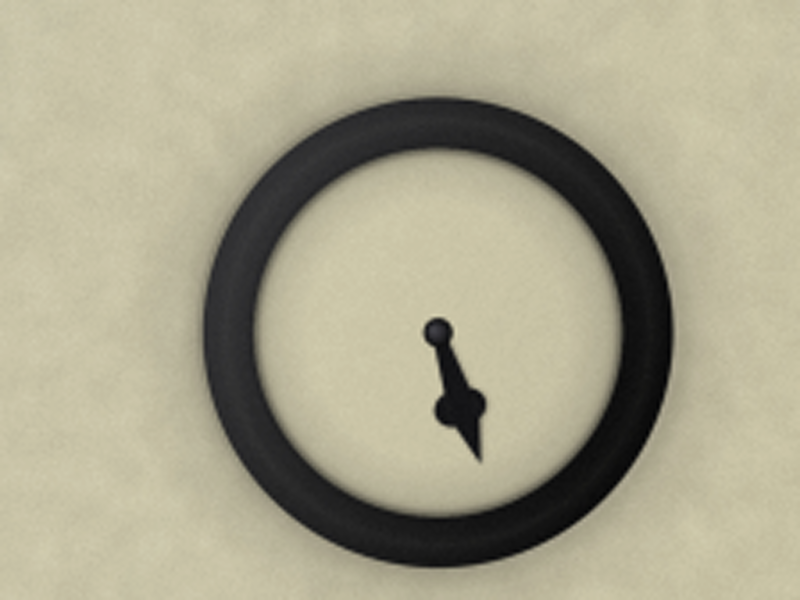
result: 5 h 27 min
